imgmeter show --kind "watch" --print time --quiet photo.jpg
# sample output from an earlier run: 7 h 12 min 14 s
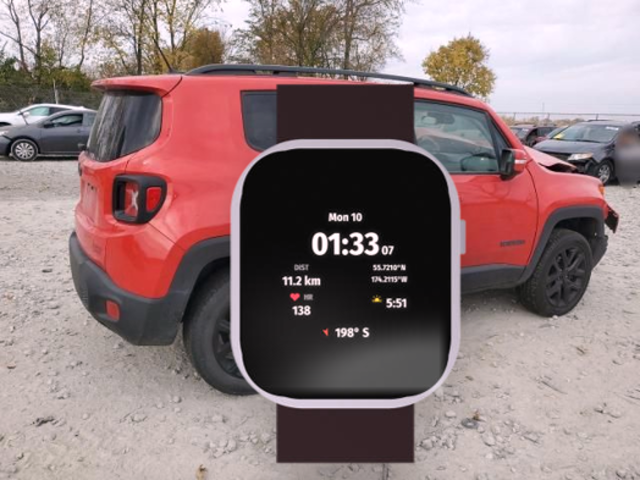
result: 1 h 33 min 07 s
